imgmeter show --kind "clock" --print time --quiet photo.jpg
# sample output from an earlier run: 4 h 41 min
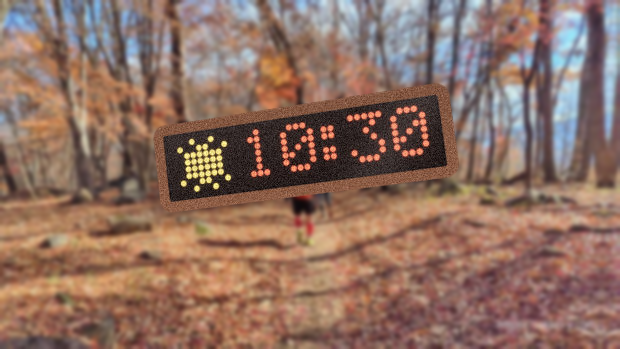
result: 10 h 30 min
